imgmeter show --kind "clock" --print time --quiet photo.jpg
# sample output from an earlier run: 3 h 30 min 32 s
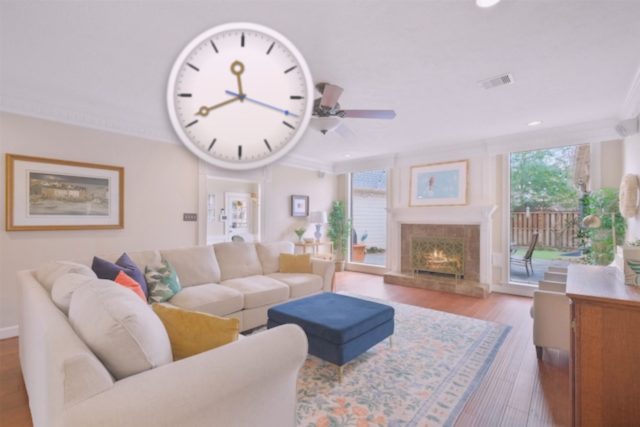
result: 11 h 41 min 18 s
